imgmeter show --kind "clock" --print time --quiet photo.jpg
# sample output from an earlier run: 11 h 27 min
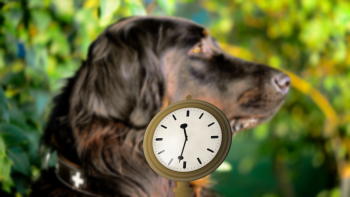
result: 11 h 32 min
